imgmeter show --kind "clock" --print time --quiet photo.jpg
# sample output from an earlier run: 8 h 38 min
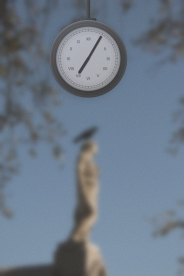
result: 7 h 05 min
